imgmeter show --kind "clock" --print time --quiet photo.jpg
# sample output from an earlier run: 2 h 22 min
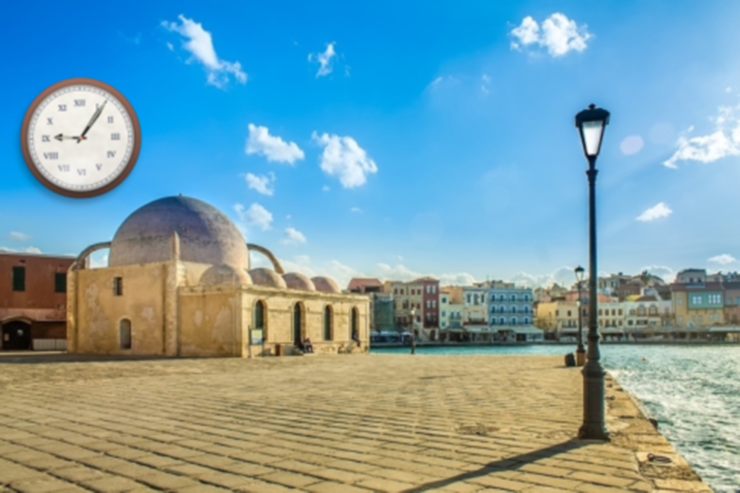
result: 9 h 06 min
